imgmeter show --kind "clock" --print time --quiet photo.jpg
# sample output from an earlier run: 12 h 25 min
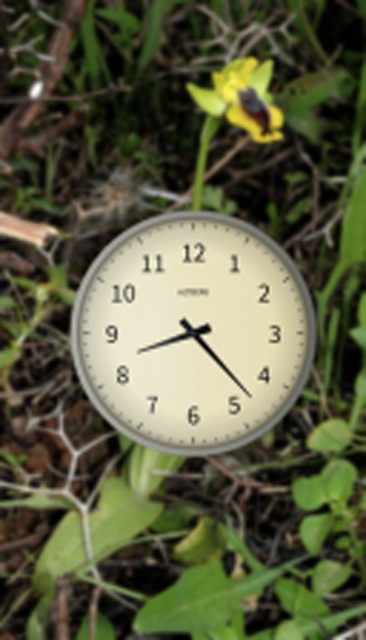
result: 8 h 23 min
